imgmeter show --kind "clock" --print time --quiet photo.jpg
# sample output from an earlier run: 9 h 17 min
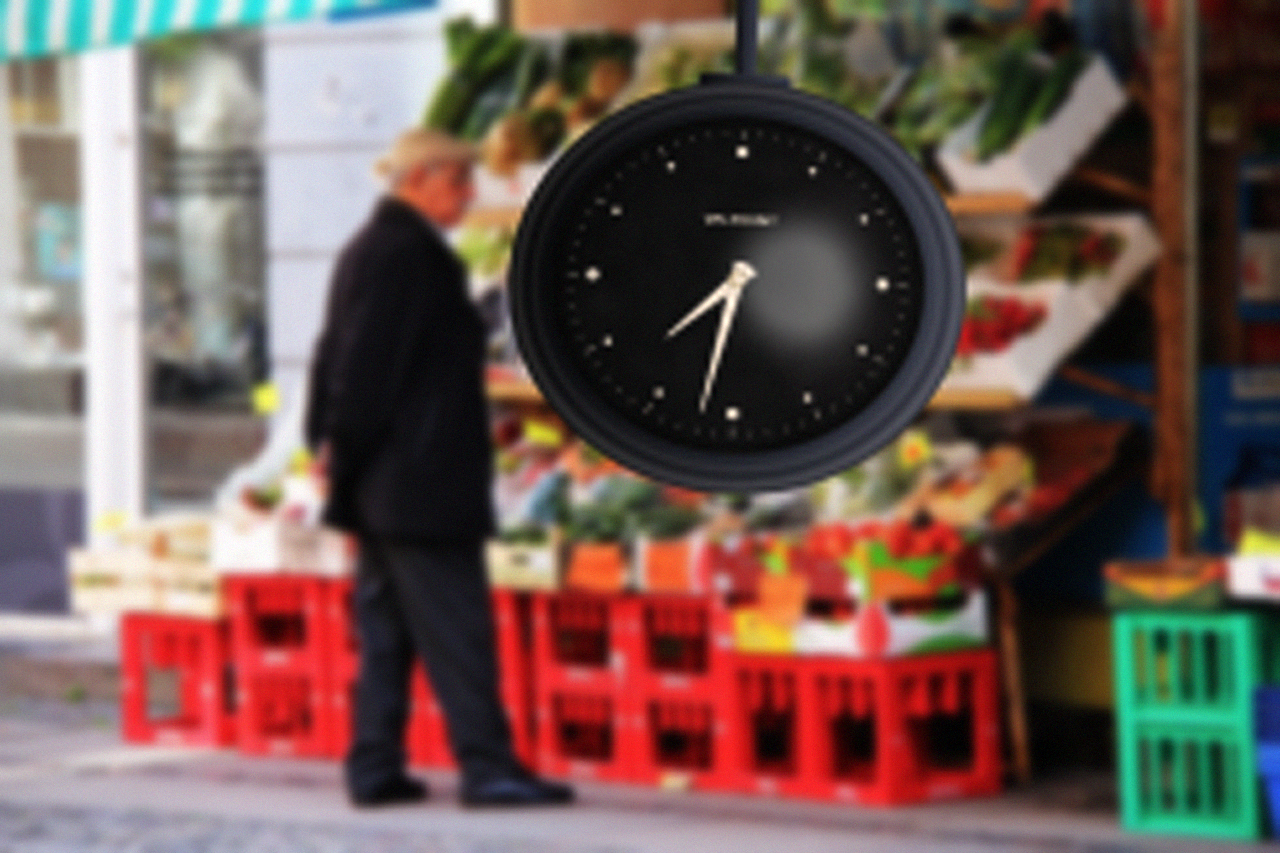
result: 7 h 32 min
